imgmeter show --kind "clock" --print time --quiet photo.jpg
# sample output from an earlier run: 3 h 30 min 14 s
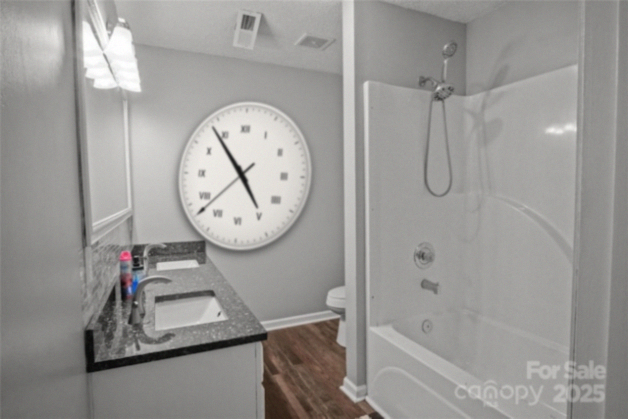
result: 4 h 53 min 38 s
